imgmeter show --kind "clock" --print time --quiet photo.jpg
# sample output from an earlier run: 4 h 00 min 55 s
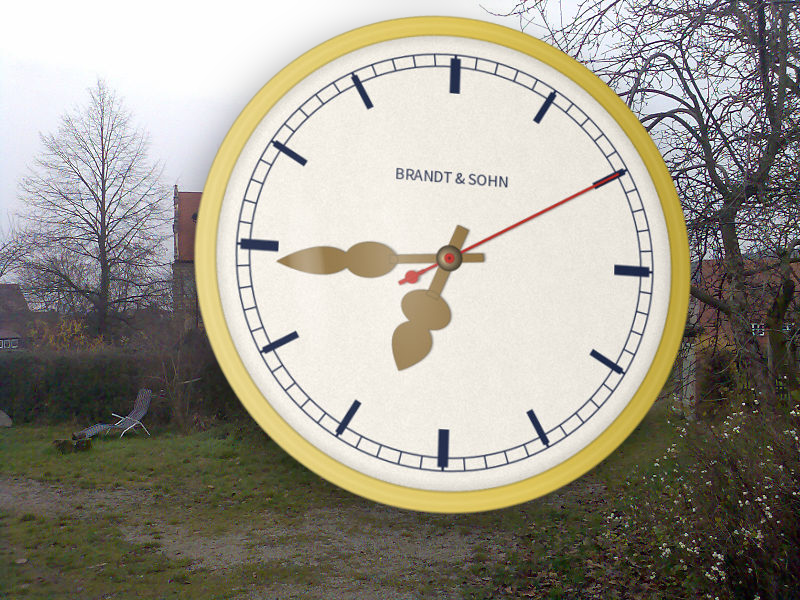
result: 6 h 44 min 10 s
